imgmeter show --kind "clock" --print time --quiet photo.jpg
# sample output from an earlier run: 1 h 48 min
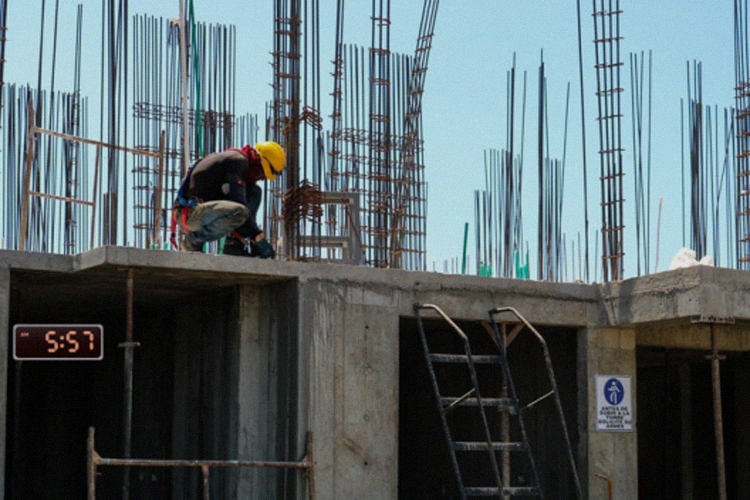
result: 5 h 57 min
